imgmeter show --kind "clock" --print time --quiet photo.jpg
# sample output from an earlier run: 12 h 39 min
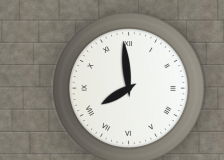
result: 7 h 59 min
